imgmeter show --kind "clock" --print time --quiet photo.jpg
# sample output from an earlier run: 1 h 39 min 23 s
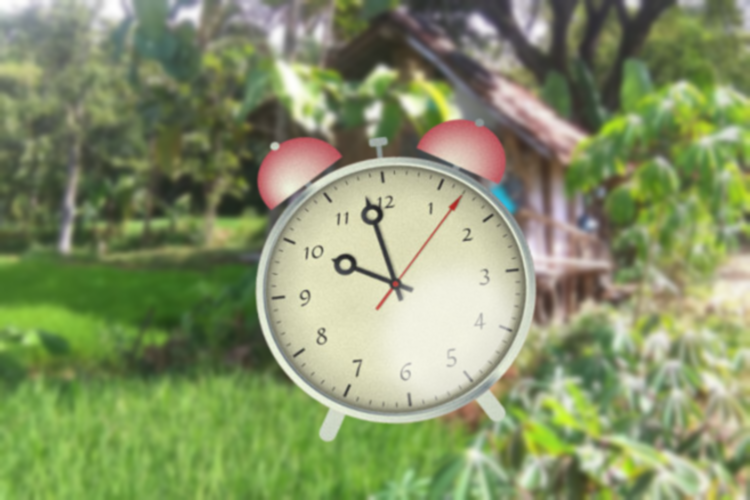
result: 9 h 58 min 07 s
